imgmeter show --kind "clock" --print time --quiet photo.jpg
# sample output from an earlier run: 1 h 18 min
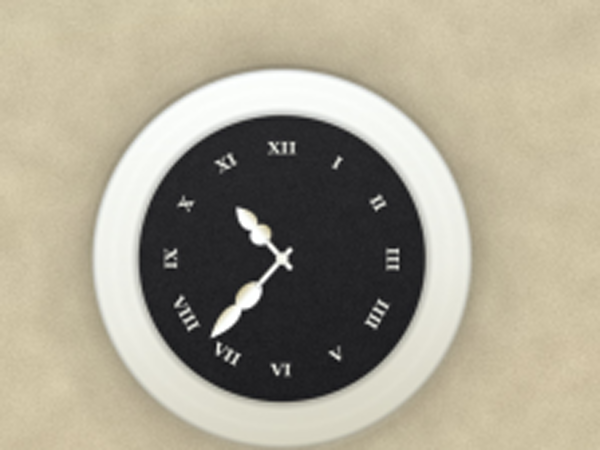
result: 10 h 37 min
